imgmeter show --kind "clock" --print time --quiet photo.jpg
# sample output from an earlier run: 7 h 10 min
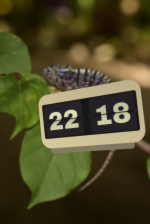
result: 22 h 18 min
